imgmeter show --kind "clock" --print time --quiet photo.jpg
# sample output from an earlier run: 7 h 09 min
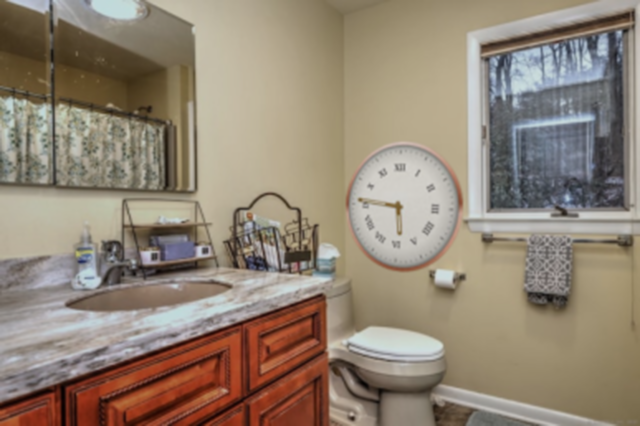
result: 5 h 46 min
